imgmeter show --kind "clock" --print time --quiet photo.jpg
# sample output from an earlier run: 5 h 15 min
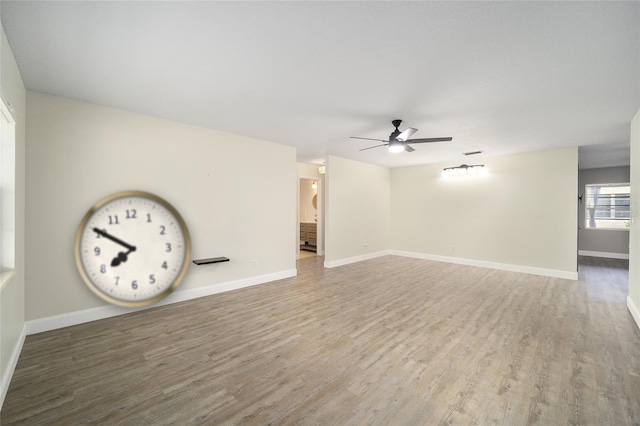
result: 7 h 50 min
